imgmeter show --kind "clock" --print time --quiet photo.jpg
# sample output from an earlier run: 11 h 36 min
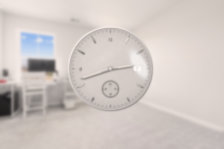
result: 2 h 42 min
